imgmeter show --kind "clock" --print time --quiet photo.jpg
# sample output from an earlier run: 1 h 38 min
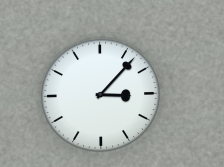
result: 3 h 07 min
